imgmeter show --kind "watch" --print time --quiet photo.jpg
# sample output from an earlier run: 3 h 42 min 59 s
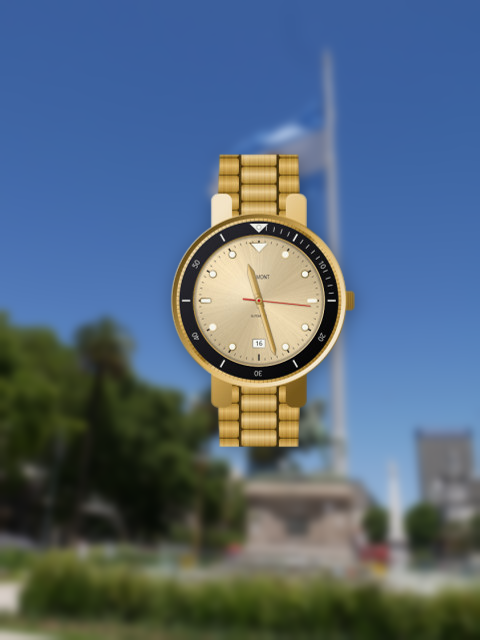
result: 11 h 27 min 16 s
